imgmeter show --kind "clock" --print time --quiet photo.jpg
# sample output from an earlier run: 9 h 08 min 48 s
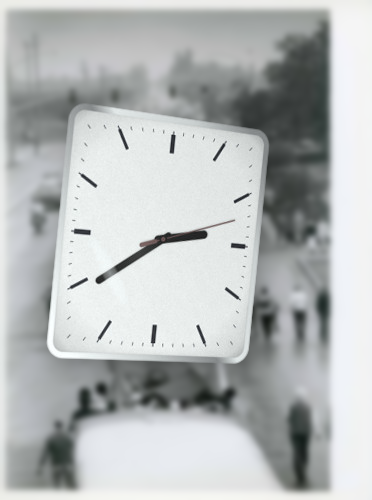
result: 2 h 39 min 12 s
